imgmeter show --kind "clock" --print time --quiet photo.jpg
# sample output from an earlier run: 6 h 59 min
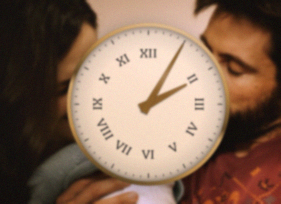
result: 2 h 05 min
